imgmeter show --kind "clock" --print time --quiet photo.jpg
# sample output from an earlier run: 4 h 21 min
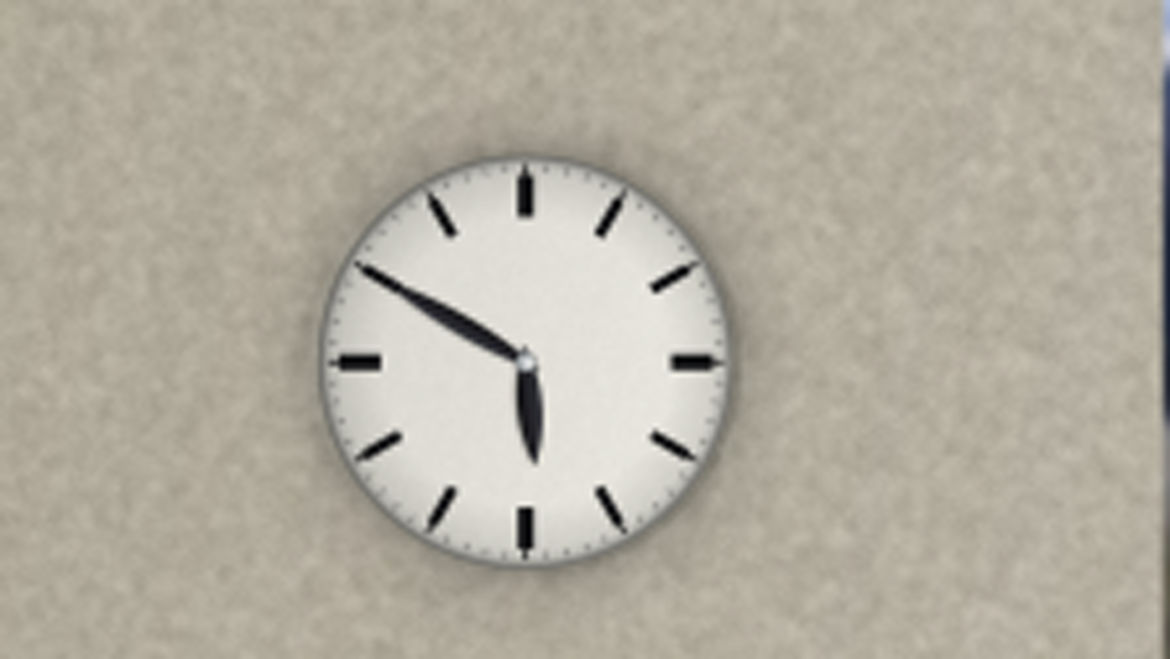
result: 5 h 50 min
